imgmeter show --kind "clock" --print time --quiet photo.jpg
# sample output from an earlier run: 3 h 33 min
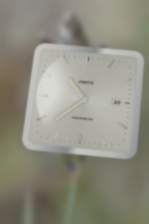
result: 10 h 38 min
